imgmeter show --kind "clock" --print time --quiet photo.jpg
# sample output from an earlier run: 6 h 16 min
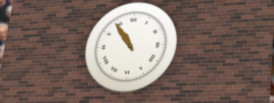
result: 10 h 54 min
